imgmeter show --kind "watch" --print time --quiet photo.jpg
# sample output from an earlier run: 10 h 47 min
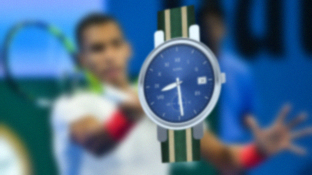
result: 8 h 29 min
